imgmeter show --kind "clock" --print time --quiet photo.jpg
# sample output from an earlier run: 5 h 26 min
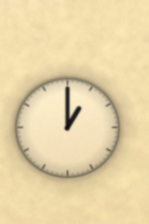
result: 1 h 00 min
